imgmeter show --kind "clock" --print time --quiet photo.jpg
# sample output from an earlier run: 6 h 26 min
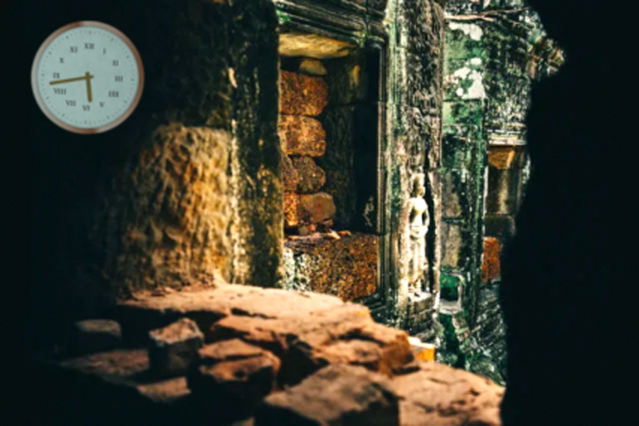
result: 5 h 43 min
